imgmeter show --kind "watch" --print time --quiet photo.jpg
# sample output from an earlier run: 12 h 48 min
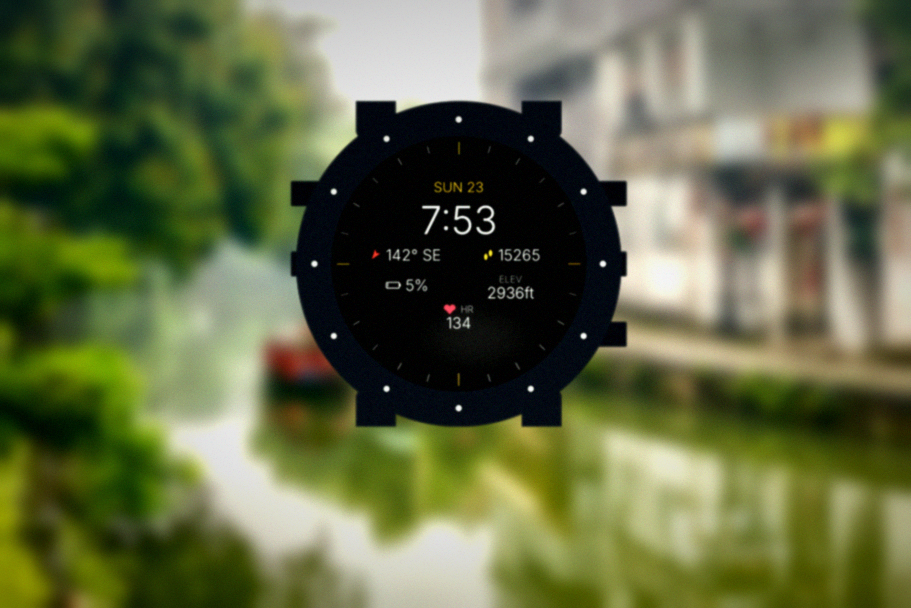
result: 7 h 53 min
